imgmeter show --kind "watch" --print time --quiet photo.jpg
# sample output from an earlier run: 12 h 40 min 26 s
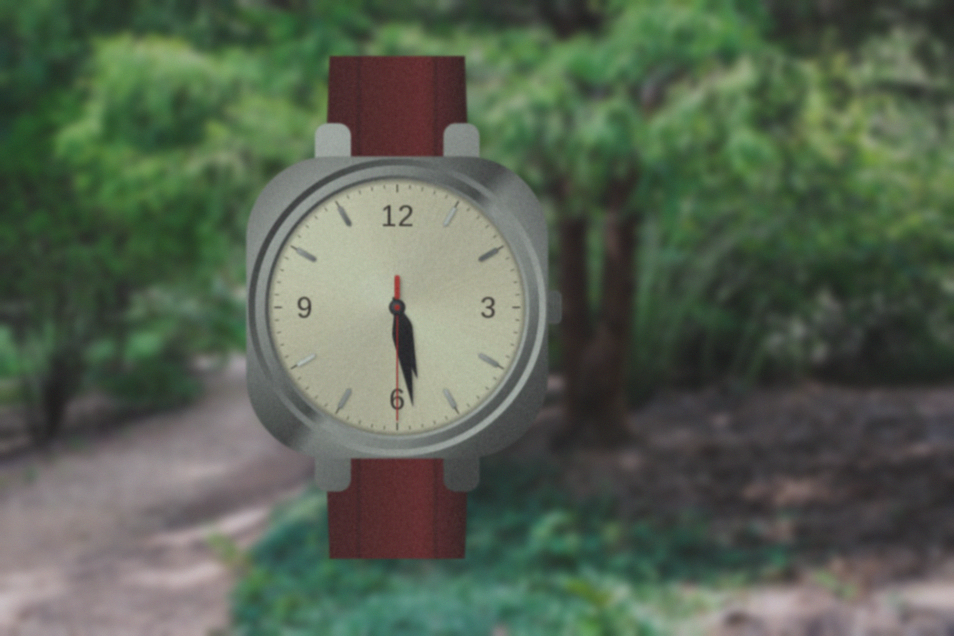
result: 5 h 28 min 30 s
